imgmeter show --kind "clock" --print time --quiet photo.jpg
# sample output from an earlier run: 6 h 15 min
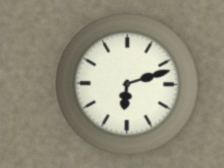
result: 6 h 12 min
